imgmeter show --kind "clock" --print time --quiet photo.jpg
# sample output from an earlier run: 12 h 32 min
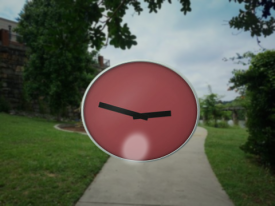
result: 2 h 48 min
